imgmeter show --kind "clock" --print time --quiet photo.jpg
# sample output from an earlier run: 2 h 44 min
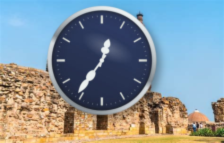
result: 12 h 36 min
